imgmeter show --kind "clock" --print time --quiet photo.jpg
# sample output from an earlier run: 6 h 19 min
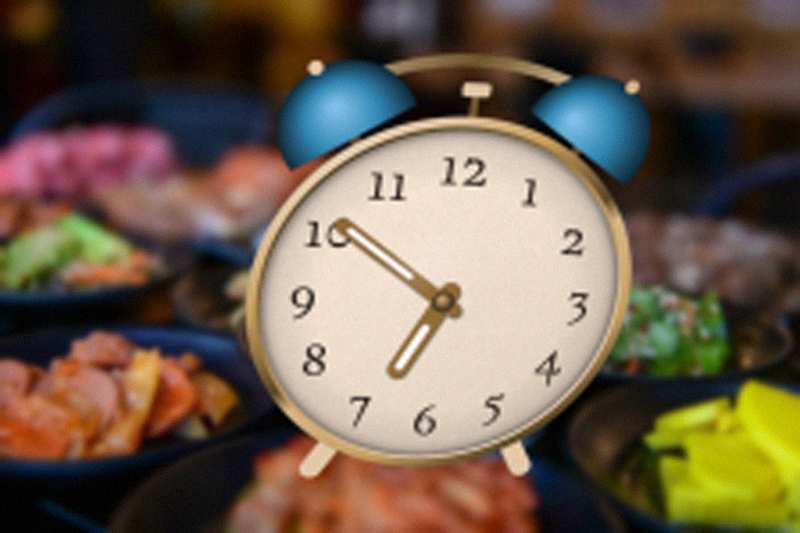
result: 6 h 51 min
